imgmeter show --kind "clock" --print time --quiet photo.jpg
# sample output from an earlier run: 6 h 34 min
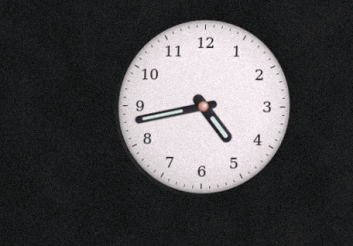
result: 4 h 43 min
